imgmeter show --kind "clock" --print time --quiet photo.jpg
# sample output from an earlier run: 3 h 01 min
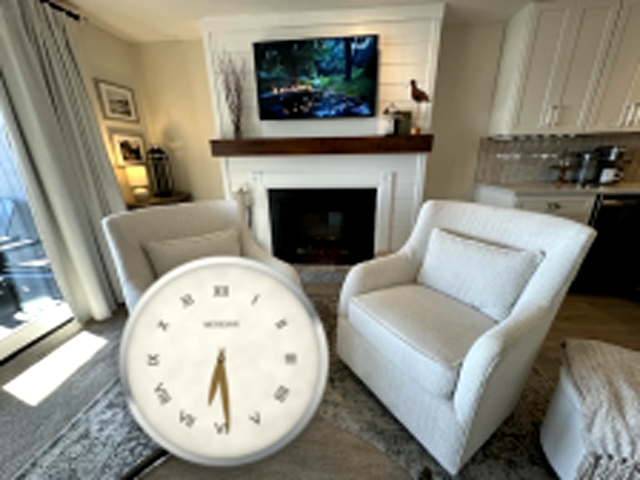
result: 6 h 29 min
